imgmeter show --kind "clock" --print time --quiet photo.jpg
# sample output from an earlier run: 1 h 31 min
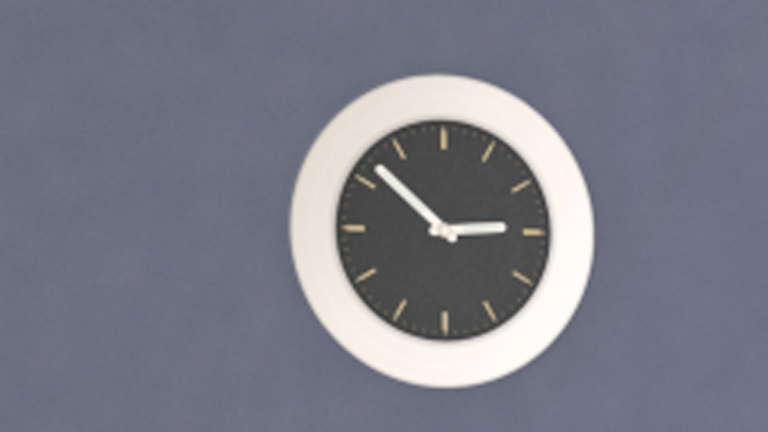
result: 2 h 52 min
